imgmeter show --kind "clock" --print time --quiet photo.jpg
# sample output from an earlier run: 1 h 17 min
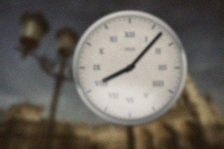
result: 8 h 07 min
